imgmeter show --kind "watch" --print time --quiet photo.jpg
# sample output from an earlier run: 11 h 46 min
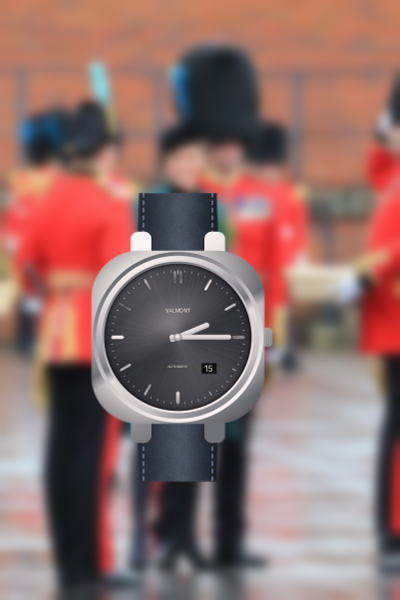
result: 2 h 15 min
